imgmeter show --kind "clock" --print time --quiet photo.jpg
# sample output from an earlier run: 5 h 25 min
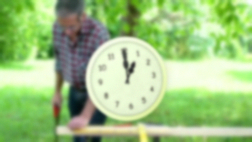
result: 1 h 00 min
